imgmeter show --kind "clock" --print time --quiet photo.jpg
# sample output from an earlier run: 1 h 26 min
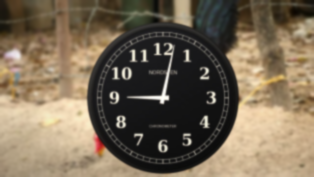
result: 9 h 02 min
